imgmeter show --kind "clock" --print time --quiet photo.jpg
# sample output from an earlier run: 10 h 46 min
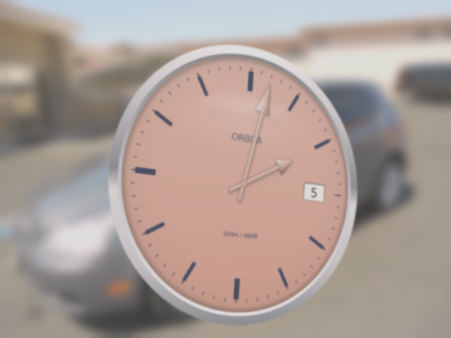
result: 2 h 02 min
